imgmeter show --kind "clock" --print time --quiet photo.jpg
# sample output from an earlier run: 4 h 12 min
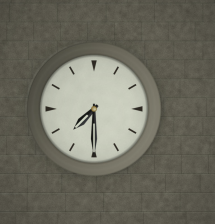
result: 7 h 30 min
